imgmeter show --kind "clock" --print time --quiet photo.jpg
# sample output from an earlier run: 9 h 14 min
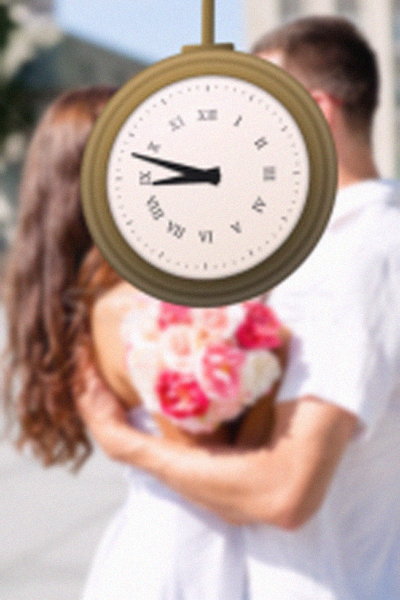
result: 8 h 48 min
